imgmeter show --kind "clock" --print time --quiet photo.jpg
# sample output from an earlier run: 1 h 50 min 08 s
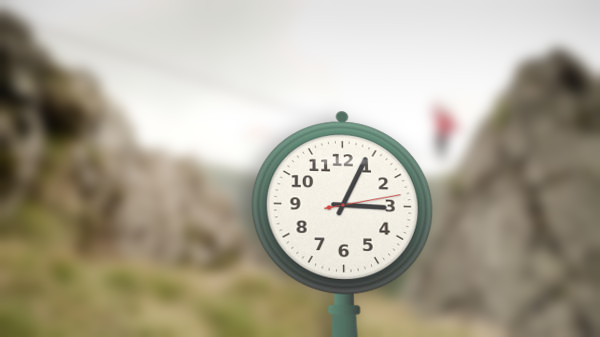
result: 3 h 04 min 13 s
